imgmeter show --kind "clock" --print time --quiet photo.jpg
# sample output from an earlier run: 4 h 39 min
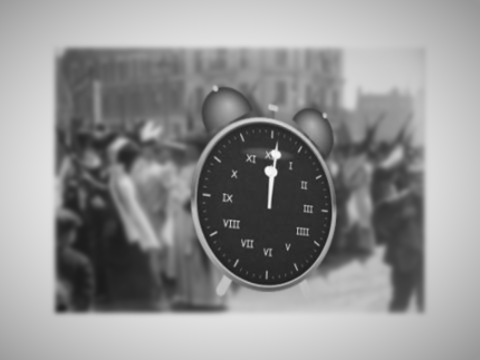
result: 12 h 01 min
